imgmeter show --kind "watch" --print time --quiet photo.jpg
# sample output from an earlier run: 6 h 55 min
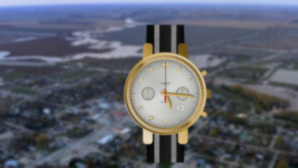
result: 5 h 16 min
